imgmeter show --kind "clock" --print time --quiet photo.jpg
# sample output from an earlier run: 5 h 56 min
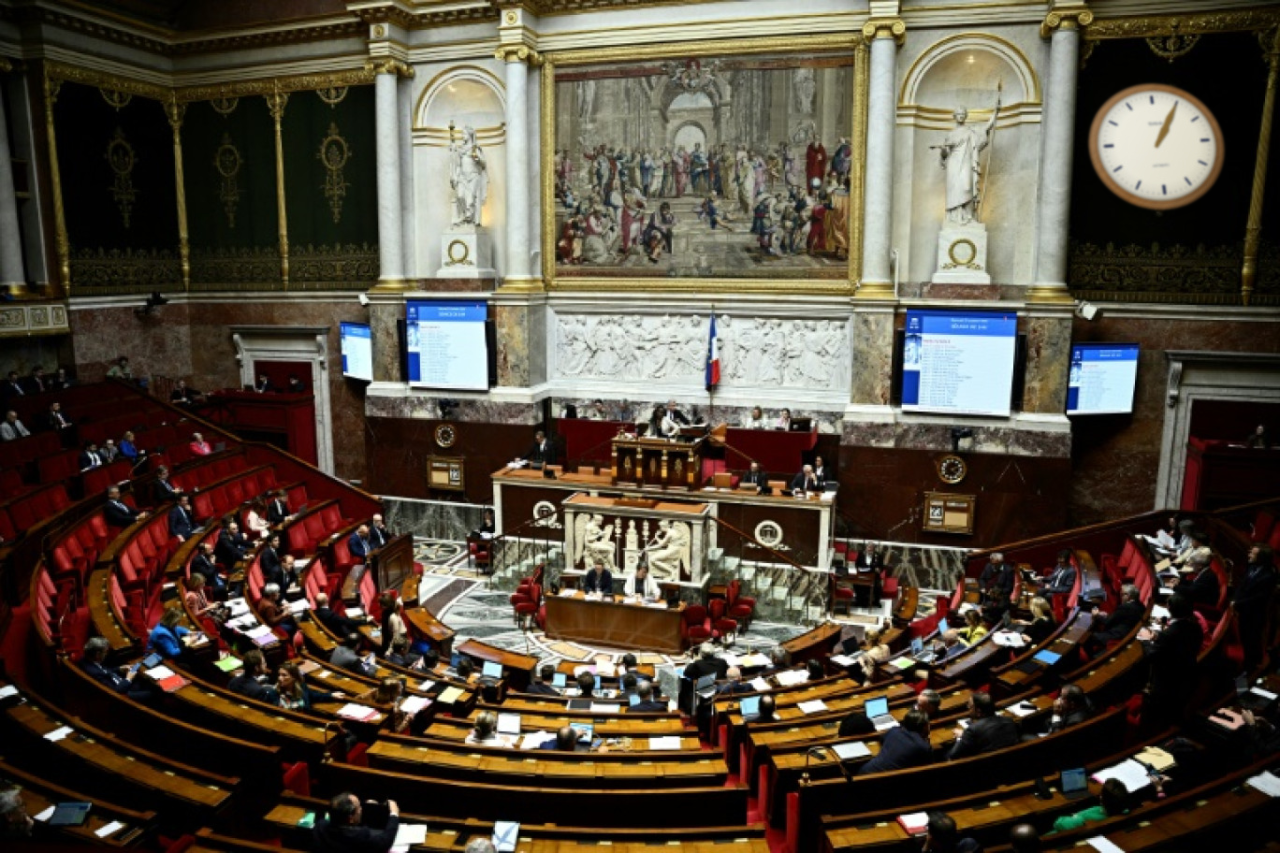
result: 1 h 05 min
